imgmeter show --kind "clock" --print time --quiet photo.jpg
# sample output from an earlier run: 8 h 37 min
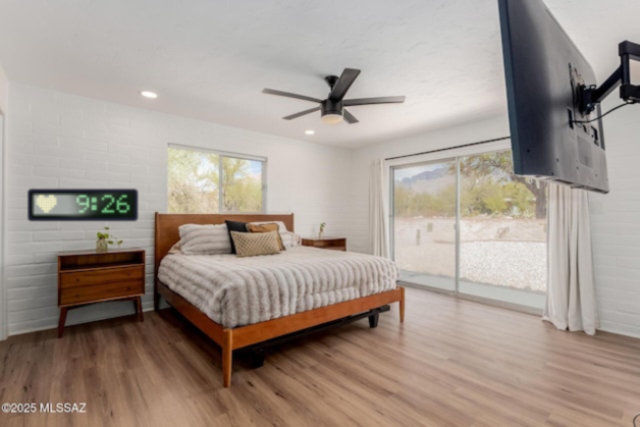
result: 9 h 26 min
